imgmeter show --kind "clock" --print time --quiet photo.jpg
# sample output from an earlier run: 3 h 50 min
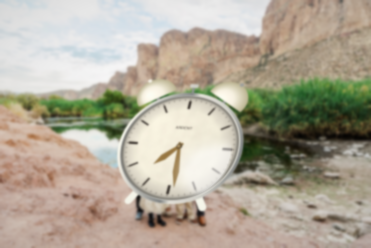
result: 7 h 29 min
